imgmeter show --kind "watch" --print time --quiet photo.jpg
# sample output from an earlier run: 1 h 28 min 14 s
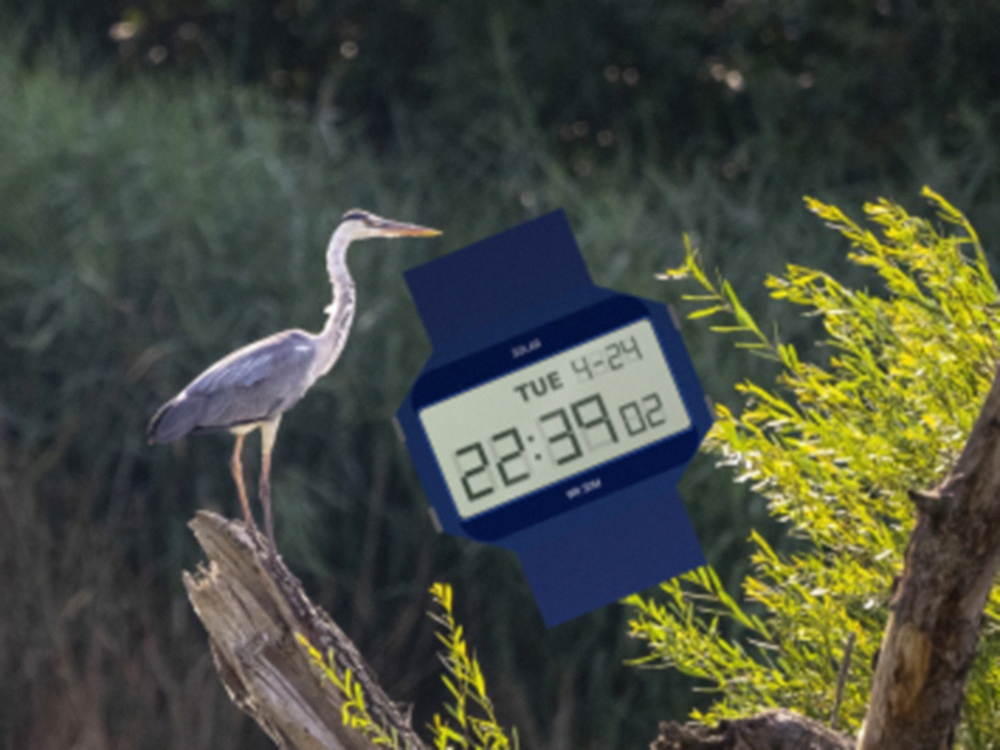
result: 22 h 39 min 02 s
